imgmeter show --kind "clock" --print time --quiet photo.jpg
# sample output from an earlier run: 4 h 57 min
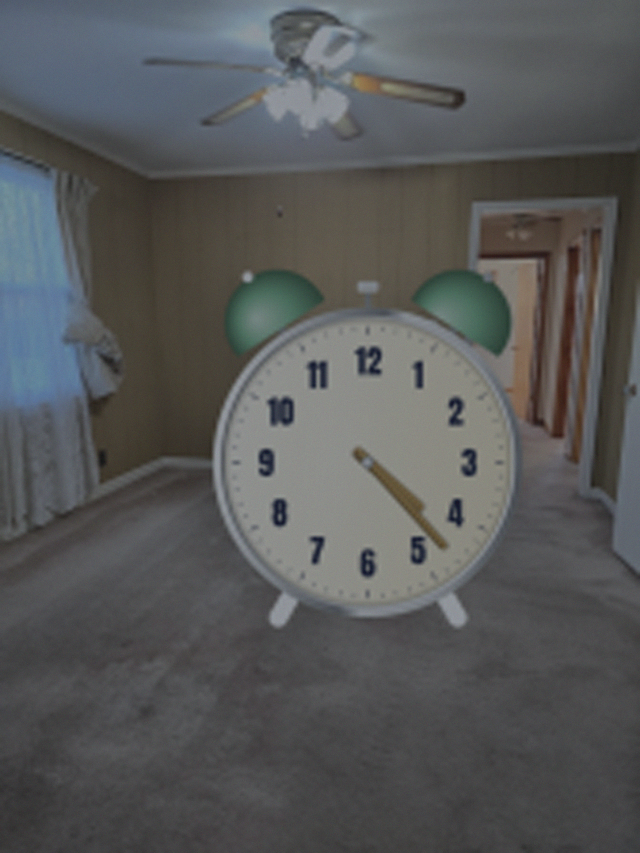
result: 4 h 23 min
